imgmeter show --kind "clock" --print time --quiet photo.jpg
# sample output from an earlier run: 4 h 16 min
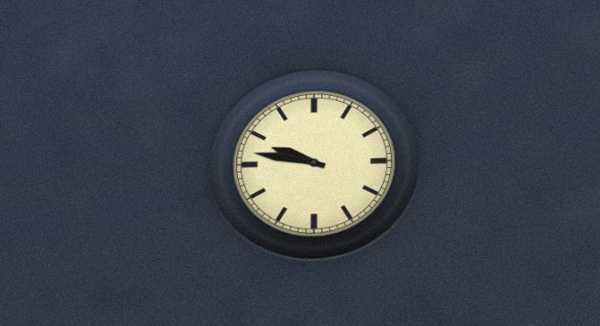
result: 9 h 47 min
